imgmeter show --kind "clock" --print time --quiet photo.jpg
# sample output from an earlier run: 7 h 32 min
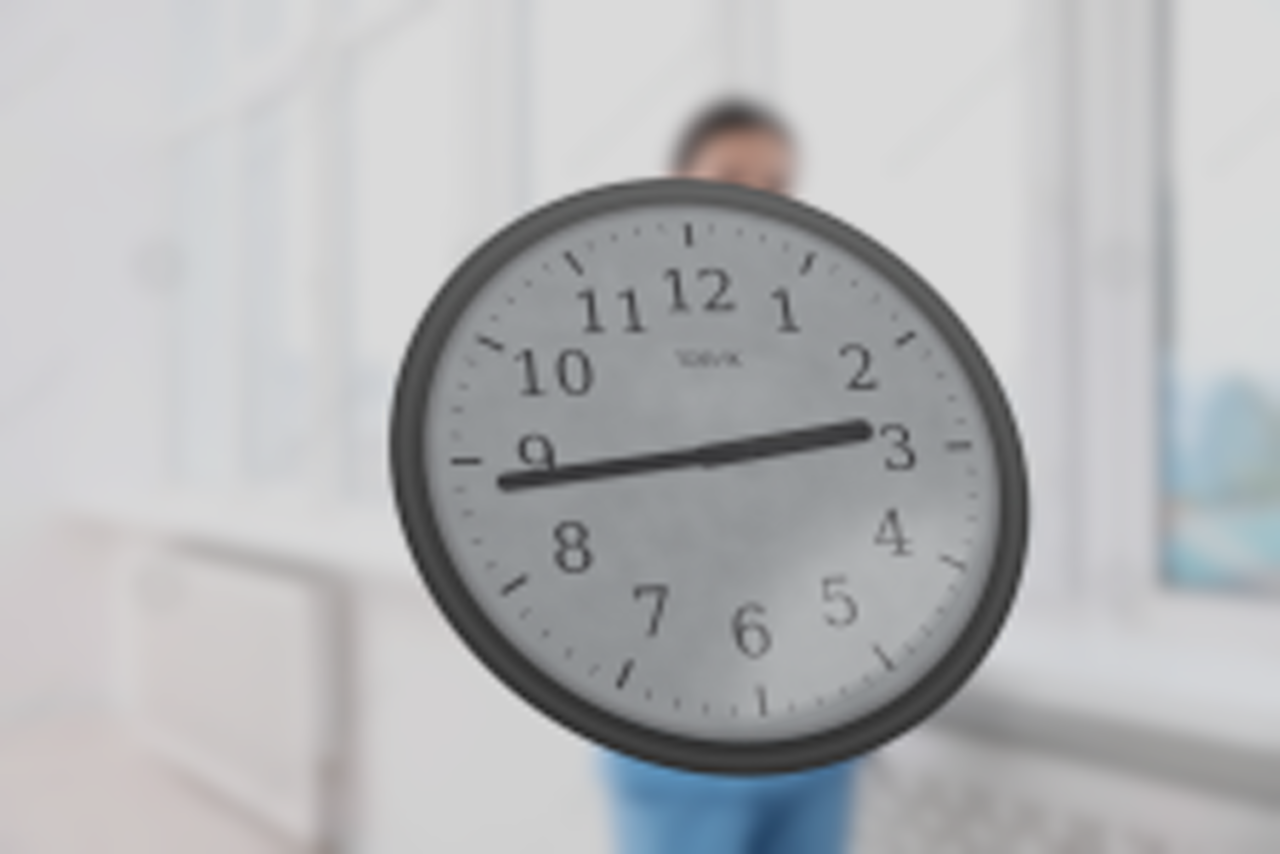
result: 2 h 44 min
